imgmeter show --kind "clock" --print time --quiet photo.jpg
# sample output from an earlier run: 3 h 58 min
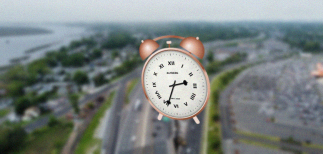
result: 2 h 34 min
